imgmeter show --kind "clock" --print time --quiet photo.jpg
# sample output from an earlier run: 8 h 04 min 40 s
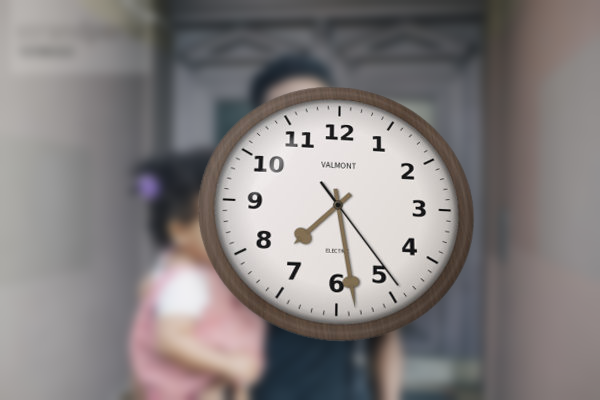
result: 7 h 28 min 24 s
